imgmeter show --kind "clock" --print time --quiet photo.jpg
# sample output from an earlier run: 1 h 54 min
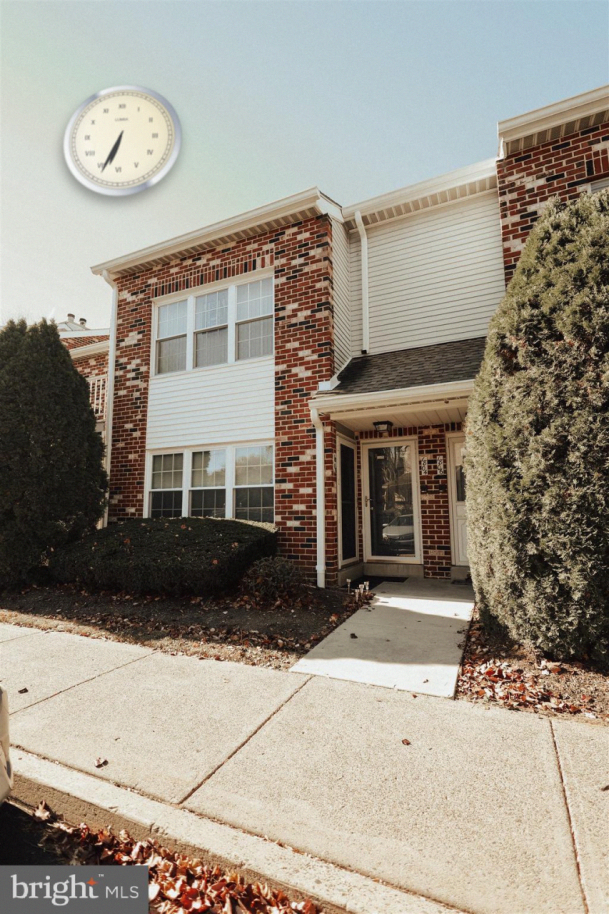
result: 6 h 34 min
